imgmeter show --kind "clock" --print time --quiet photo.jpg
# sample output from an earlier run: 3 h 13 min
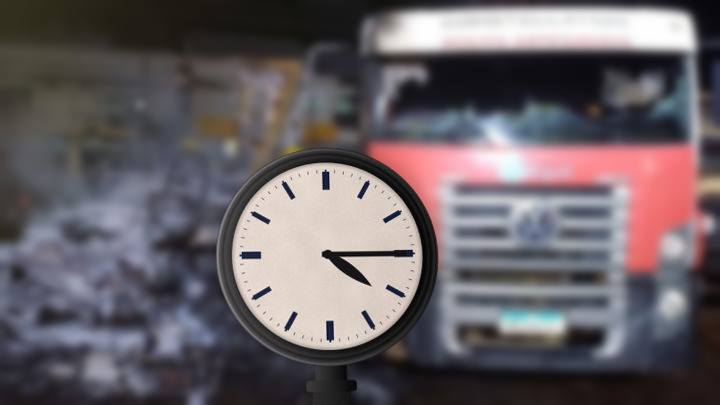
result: 4 h 15 min
